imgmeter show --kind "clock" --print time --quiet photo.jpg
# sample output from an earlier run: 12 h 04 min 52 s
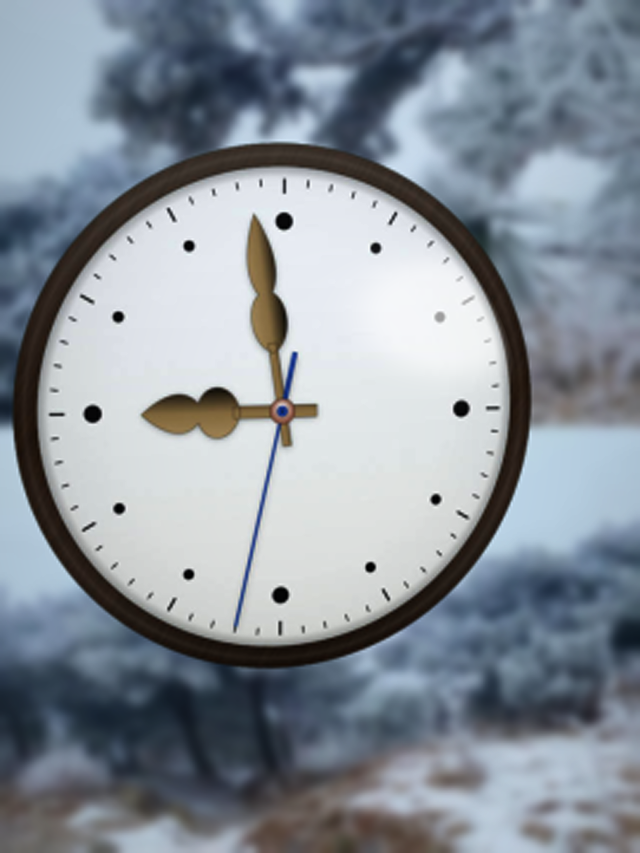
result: 8 h 58 min 32 s
